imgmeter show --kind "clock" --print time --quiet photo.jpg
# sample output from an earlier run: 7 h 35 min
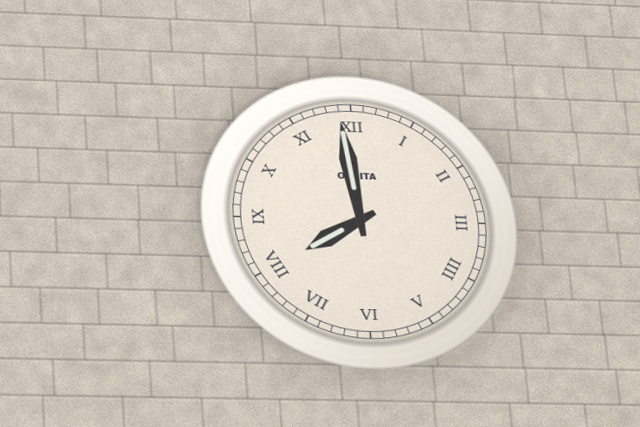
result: 7 h 59 min
